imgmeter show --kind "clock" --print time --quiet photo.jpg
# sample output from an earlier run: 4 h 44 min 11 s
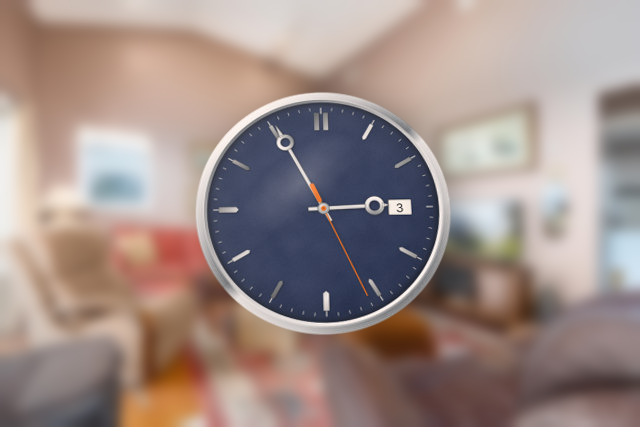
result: 2 h 55 min 26 s
